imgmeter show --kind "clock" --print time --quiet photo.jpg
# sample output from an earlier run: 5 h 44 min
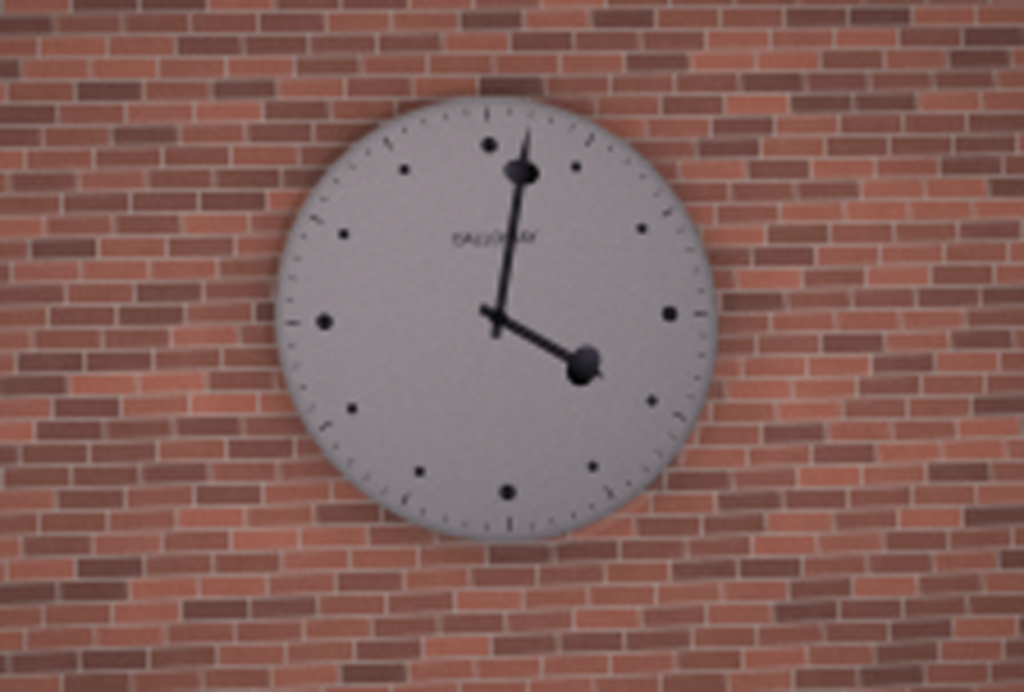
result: 4 h 02 min
